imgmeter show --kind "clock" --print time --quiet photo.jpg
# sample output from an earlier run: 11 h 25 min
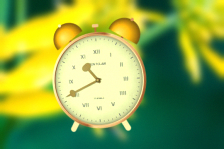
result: 10 h 41 min
